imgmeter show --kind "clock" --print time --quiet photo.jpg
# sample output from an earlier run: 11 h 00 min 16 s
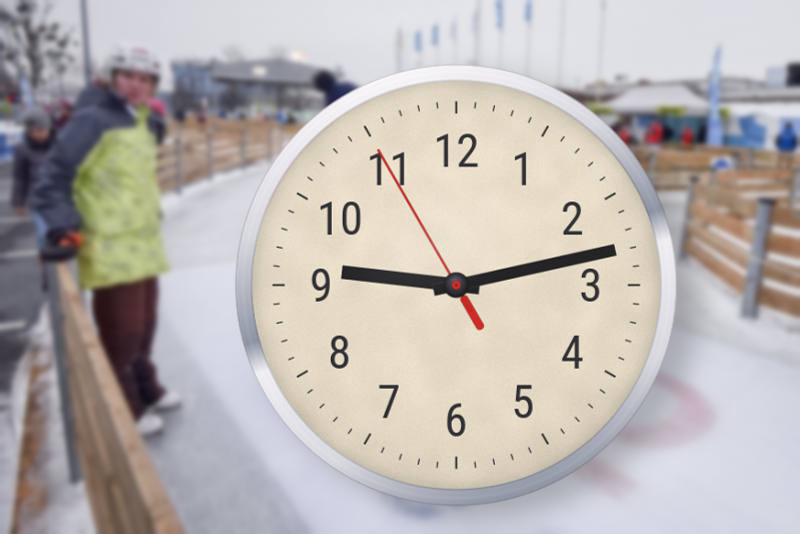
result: 9 h 12 min 55 s
